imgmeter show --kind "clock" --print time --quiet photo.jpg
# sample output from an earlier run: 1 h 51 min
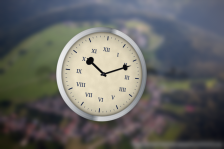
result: 10 h 11 min
